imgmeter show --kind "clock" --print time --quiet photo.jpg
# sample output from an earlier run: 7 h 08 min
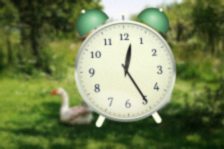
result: 12 h 25 min
